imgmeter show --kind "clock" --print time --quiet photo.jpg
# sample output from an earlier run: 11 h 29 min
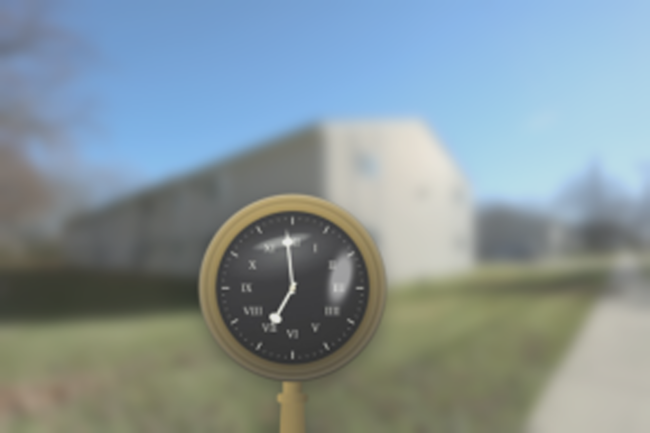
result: 6 h 59 min
